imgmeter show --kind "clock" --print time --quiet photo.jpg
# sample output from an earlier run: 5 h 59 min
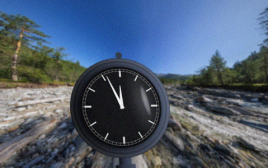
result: 11 h 56 min
